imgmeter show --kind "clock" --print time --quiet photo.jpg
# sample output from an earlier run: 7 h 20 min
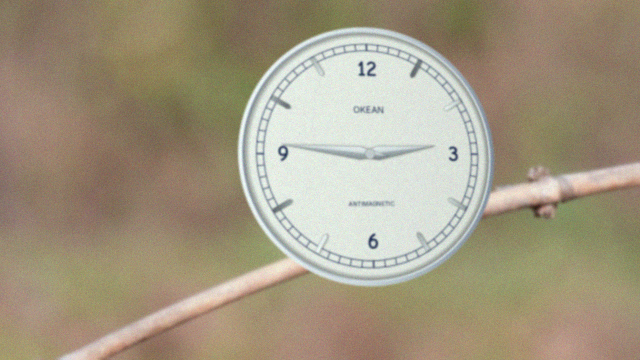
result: 2 h 46 min
